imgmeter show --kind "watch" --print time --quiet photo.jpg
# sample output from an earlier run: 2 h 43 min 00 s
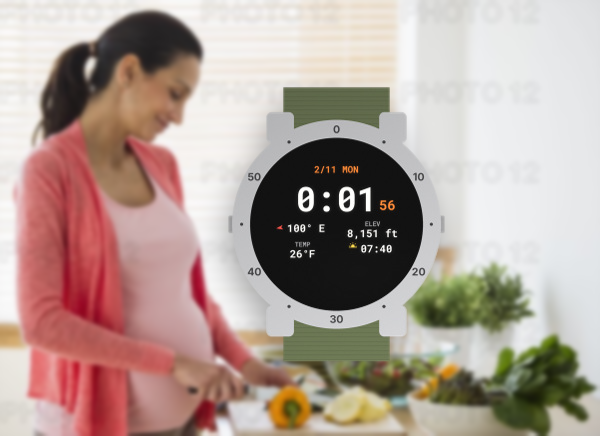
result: 0 h 01 min 56 s
